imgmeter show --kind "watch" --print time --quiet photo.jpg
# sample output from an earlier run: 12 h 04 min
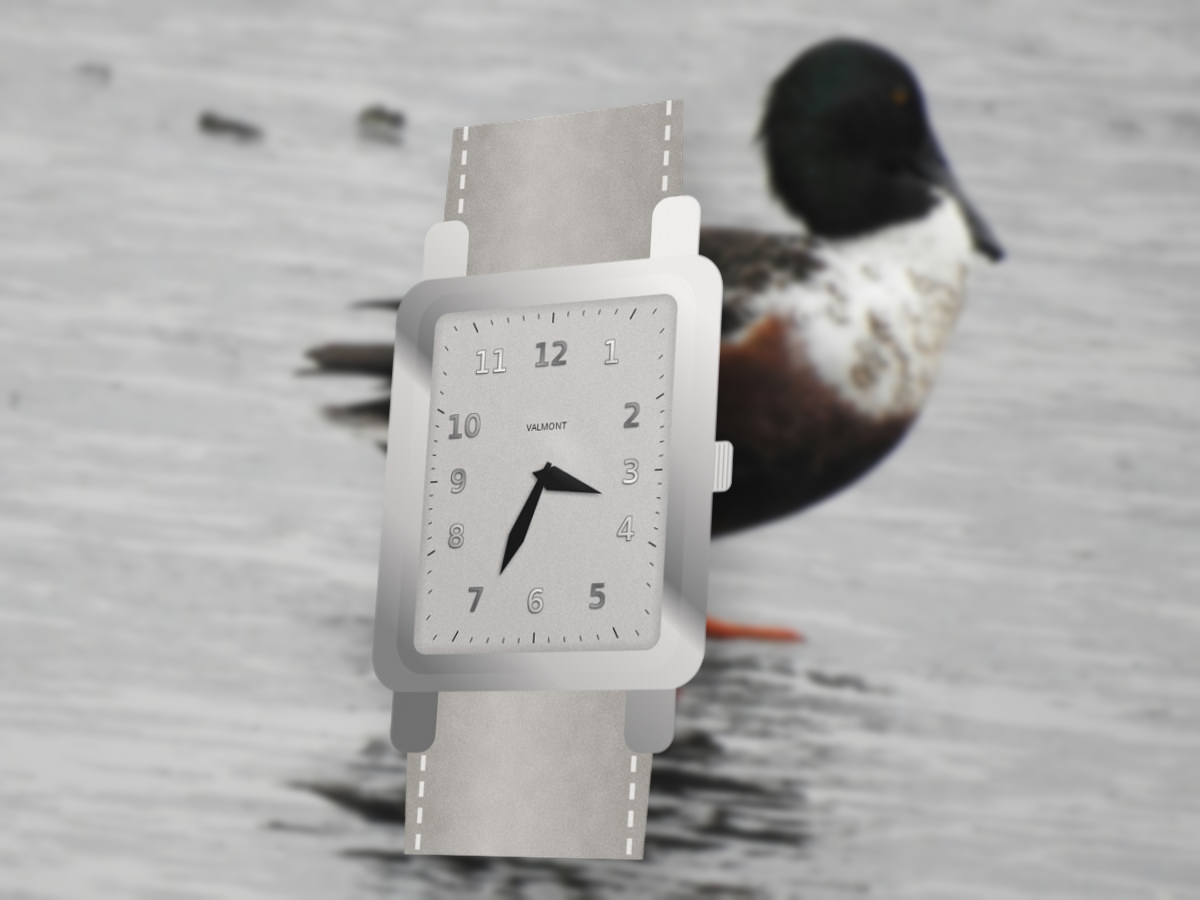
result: 3 h 34 min
